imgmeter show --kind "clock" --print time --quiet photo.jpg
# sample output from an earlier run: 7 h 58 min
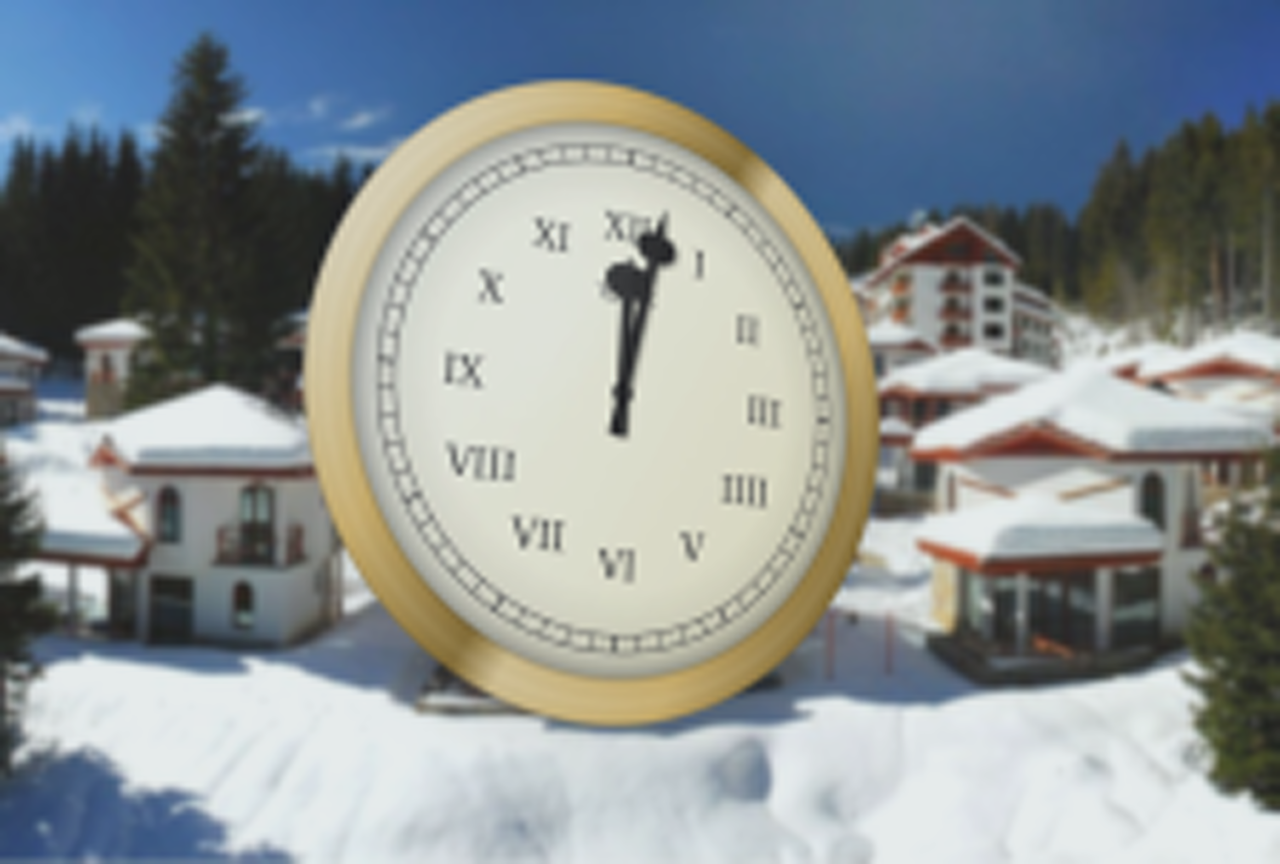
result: 12 h 02 min
